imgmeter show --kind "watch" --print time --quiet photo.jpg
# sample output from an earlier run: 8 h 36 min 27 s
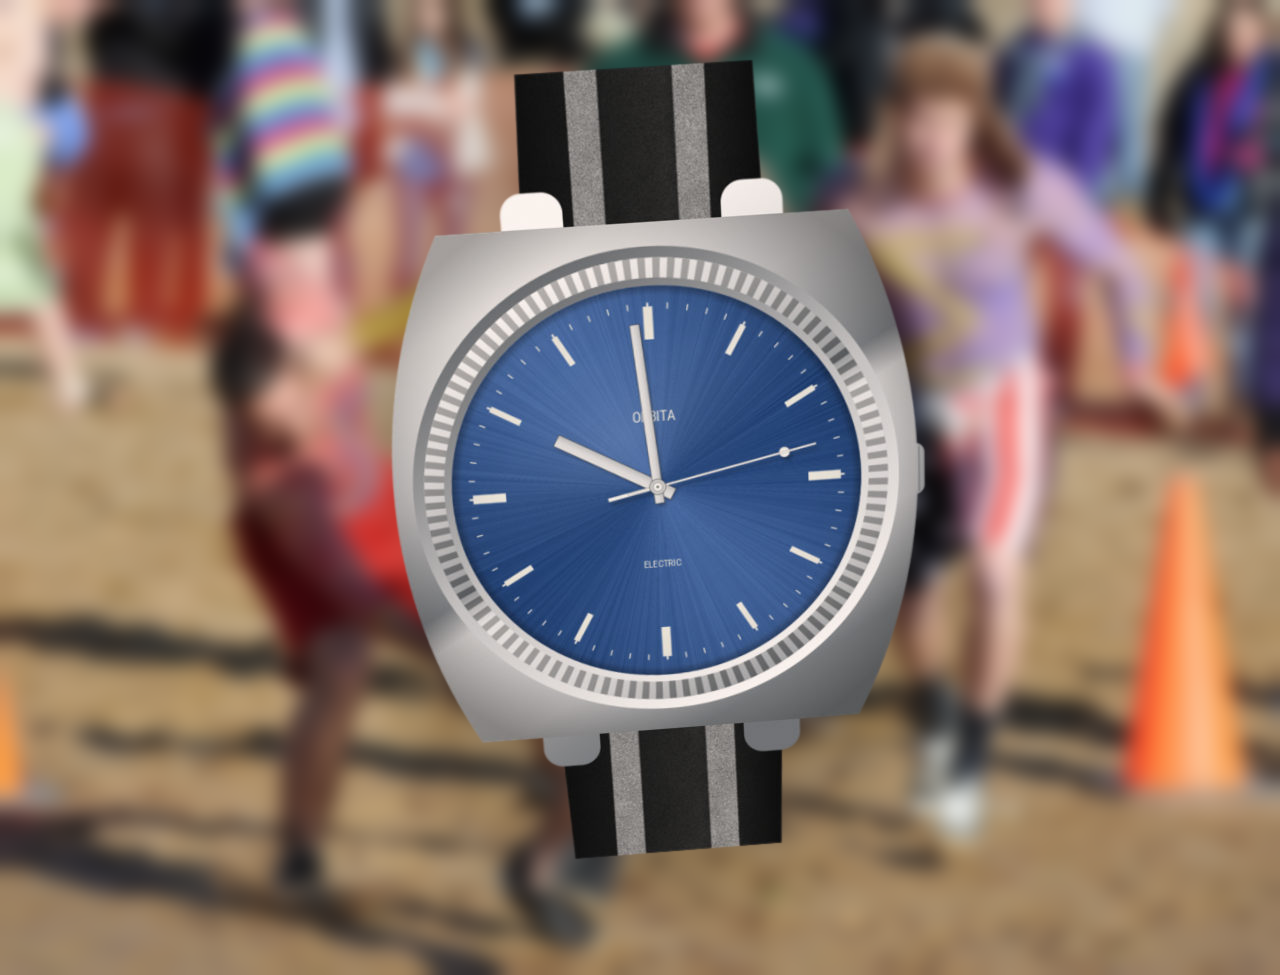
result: 9 h 59 min 13 s
